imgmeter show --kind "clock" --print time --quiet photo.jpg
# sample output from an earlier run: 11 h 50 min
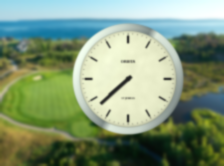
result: 7 h 38 min
